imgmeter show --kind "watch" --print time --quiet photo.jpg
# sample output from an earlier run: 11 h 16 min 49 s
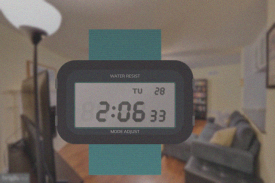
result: 2 h 06 min 33 s
